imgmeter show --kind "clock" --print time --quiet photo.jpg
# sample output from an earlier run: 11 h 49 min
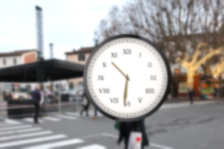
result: 10 h 31 min
